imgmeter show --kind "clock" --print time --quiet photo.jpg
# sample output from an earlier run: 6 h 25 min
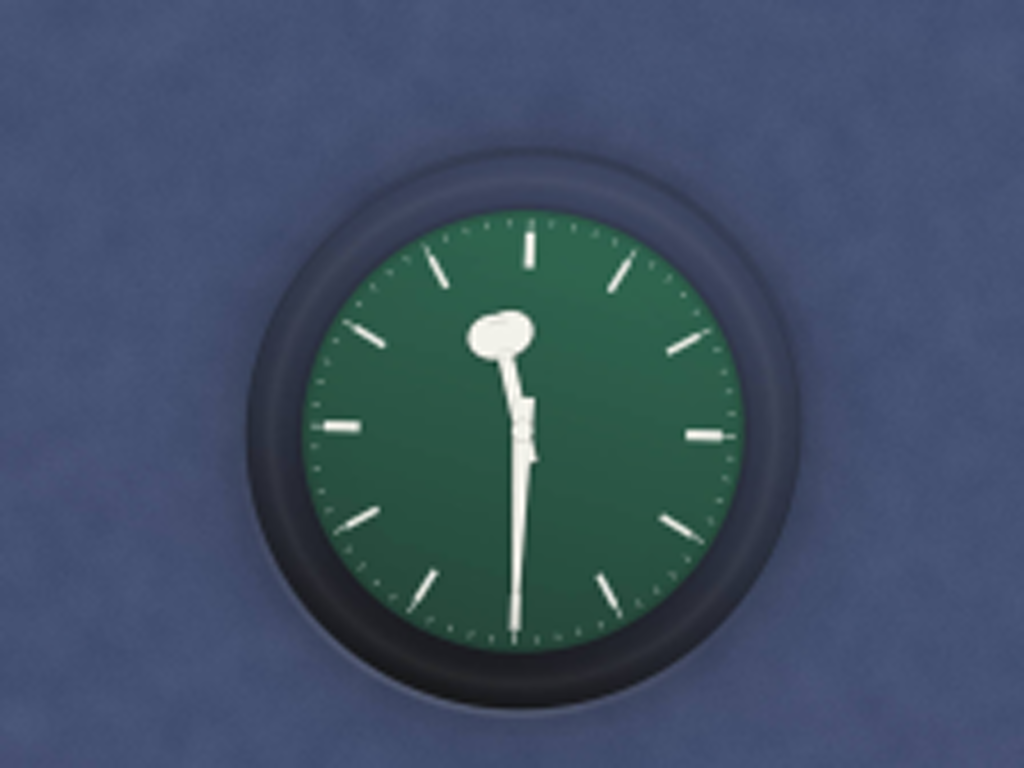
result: 11 h 30 min
